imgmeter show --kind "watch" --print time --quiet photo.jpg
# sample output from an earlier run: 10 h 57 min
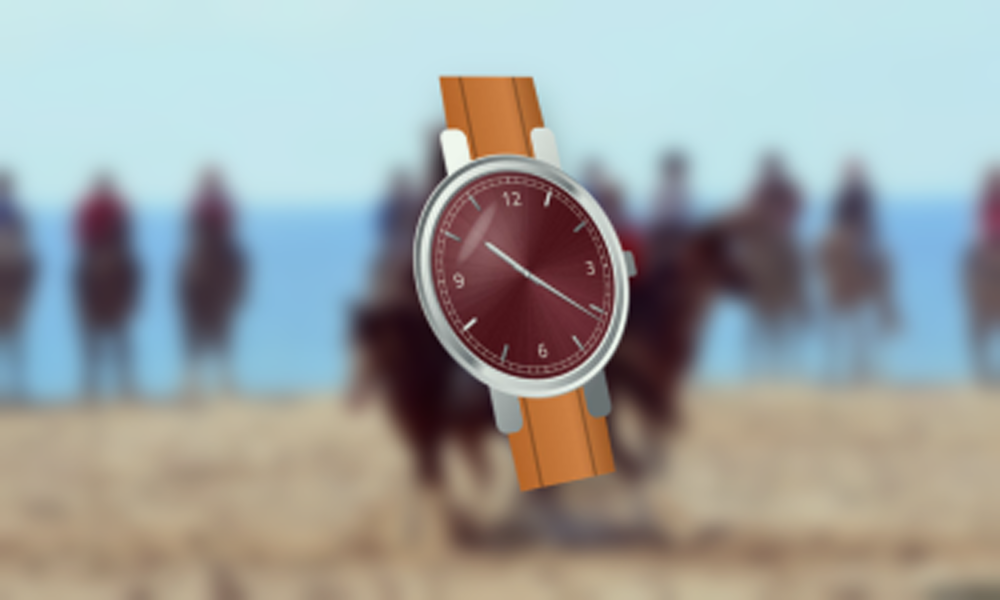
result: 10 h 21 min
